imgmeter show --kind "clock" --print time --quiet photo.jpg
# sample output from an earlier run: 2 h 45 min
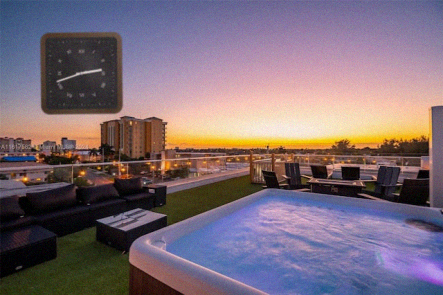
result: 2 h 42 min
